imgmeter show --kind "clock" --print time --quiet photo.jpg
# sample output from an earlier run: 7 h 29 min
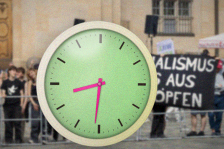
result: 8 h 31 min
